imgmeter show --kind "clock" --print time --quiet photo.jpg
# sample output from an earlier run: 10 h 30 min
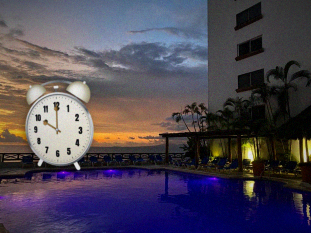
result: 10 h 00 min
